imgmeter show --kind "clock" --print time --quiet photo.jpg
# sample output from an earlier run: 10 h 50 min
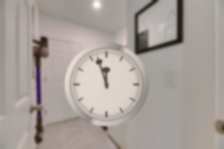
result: 11 h 57 min
